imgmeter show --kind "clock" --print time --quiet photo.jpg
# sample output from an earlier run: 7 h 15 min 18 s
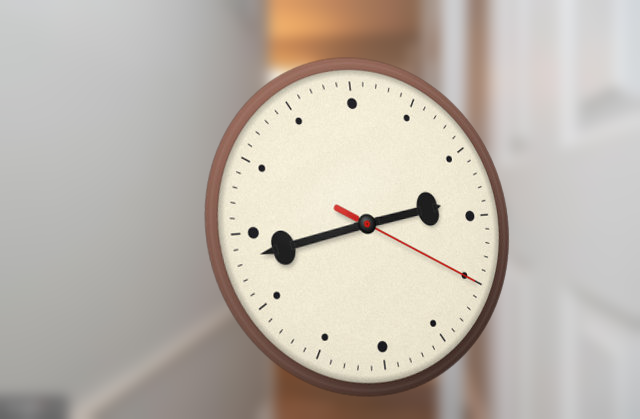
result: 2 h 43 min 20 s
